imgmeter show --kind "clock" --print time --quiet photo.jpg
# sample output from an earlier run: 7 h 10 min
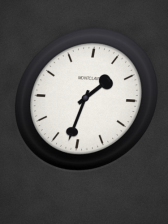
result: 1 h 32 min
